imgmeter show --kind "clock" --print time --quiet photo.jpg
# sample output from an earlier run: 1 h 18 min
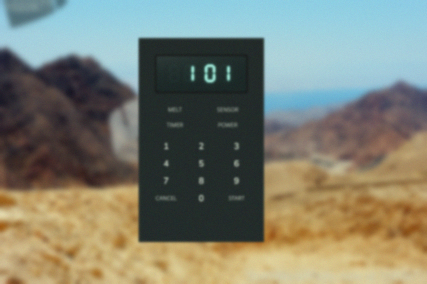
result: 1 h 01 min
